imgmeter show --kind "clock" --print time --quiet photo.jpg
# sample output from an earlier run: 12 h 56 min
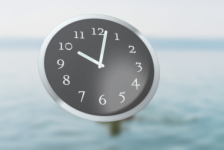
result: 10 h 02 min
